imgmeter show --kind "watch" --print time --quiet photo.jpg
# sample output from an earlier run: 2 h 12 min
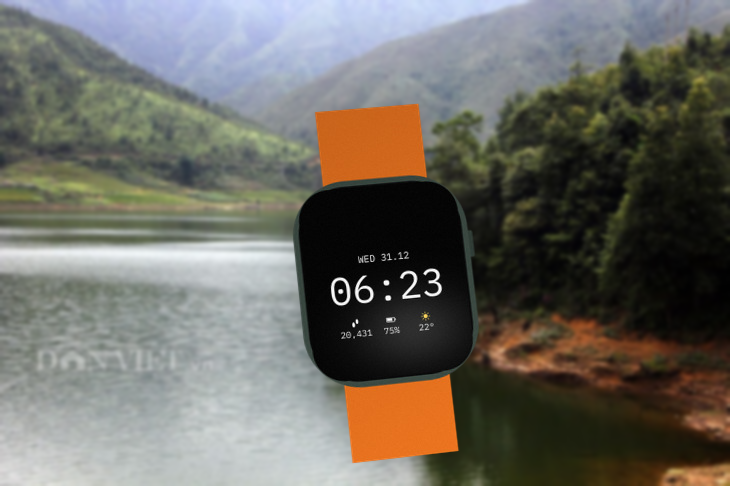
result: 6 h 23 min
